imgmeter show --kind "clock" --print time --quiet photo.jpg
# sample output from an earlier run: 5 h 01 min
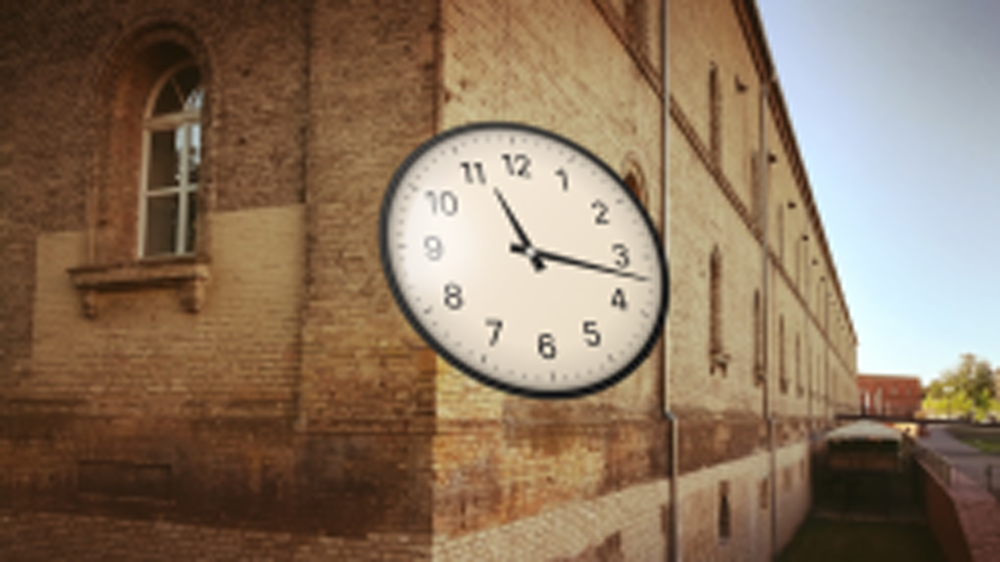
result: 11 h 17 min
